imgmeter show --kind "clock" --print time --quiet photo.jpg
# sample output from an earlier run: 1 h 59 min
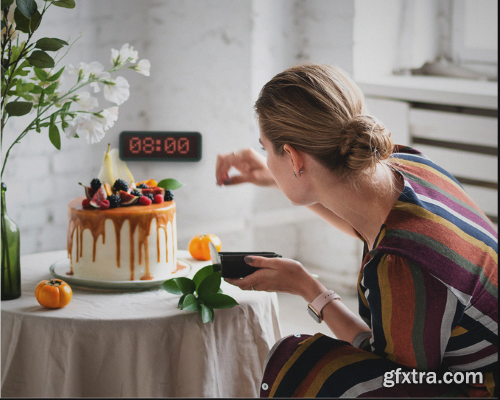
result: 8 h 00 min
